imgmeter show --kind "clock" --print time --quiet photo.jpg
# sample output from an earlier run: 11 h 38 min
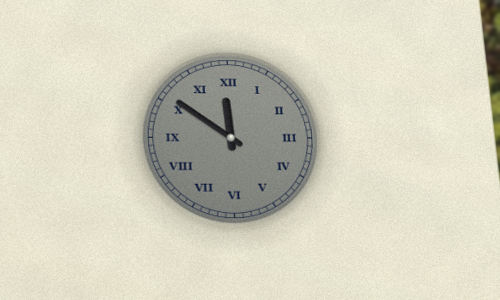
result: 11 h 51 min
